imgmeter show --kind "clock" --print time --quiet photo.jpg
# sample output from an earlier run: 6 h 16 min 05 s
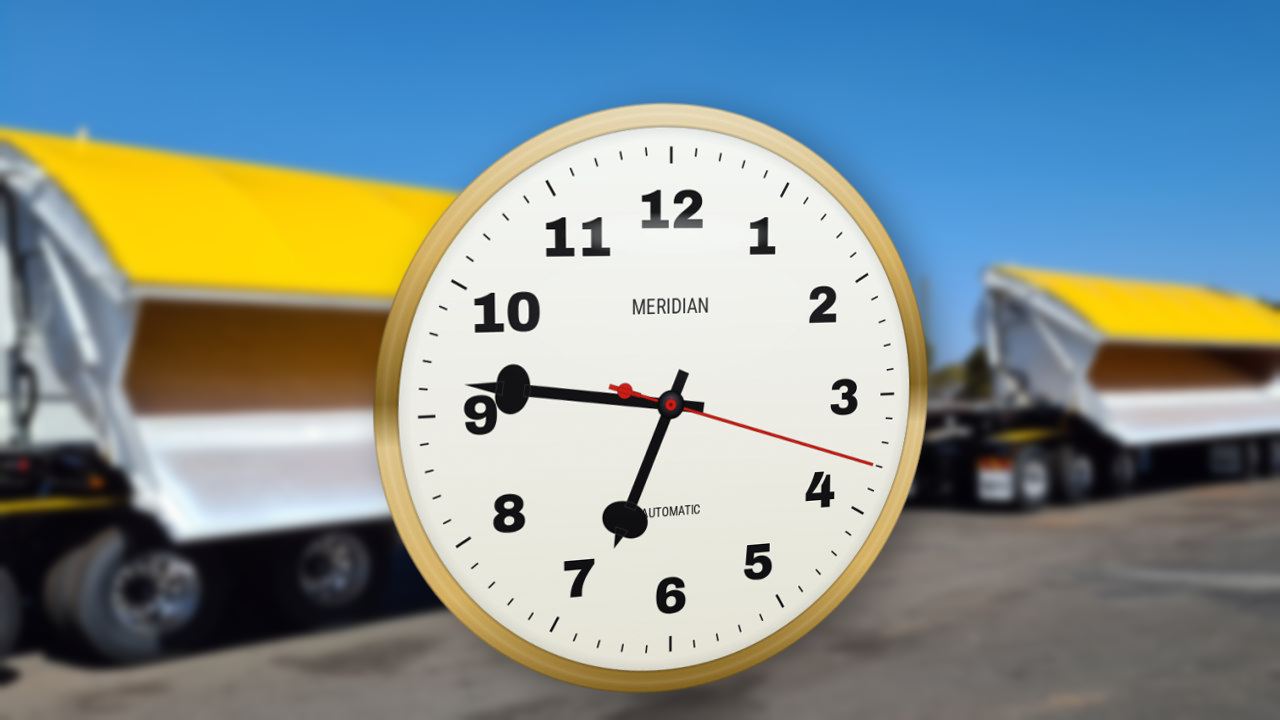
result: 6 h 46 min 18 s
